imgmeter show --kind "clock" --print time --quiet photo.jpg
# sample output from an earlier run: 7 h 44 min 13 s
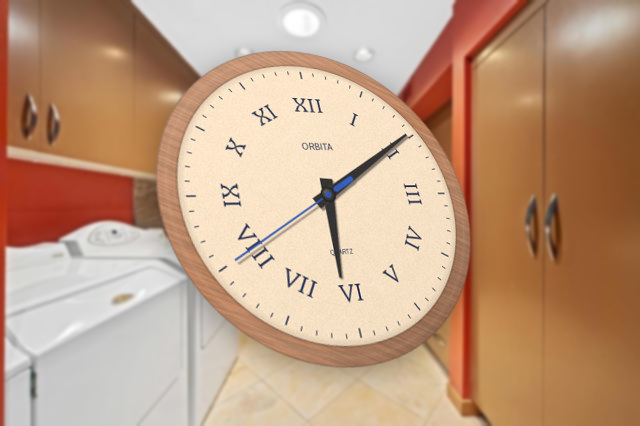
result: 6 h 09 min 40 s
